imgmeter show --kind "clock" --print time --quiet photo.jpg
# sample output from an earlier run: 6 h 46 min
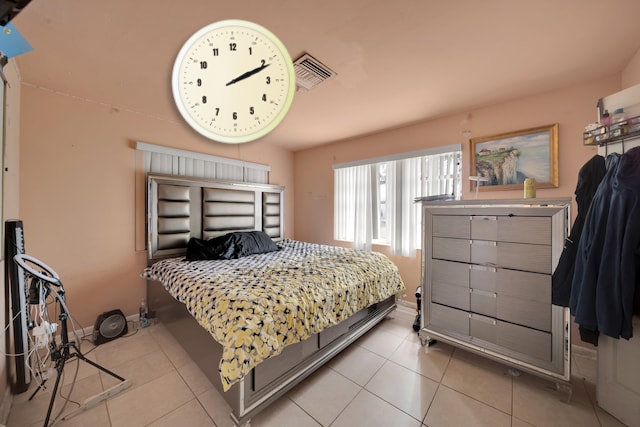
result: 2 h 11 min
